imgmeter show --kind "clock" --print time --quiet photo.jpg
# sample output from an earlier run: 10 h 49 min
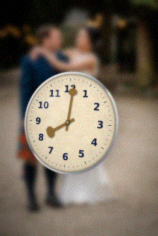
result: 8 h 01 min
